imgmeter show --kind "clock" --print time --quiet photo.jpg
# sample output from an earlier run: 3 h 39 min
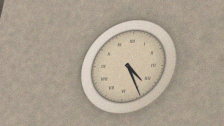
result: 4 h 25 min
